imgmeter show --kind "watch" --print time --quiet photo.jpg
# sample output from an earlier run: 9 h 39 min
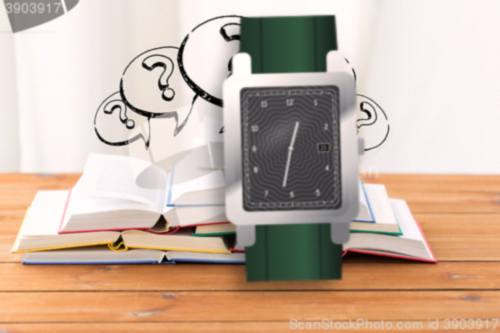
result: 12 h 32 min
